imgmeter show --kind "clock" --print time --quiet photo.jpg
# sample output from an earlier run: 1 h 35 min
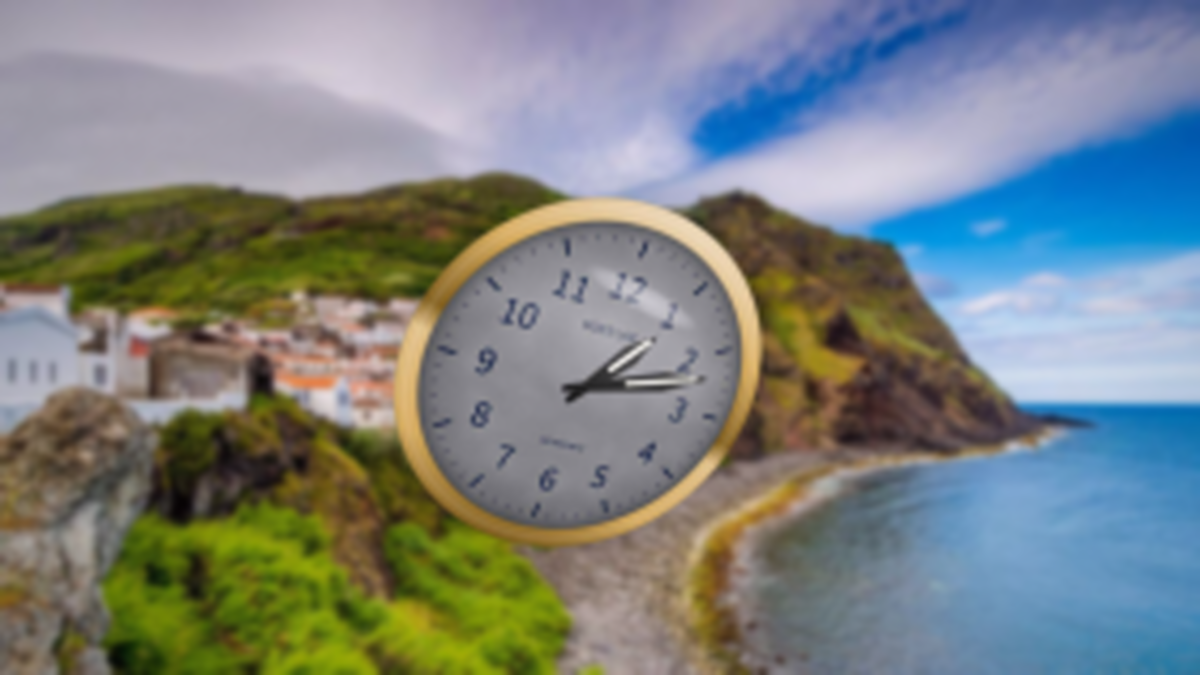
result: 1 h 12 min
